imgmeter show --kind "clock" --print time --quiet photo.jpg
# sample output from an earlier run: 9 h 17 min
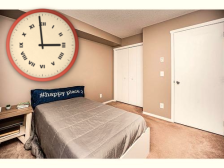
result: 2 h 59 min
